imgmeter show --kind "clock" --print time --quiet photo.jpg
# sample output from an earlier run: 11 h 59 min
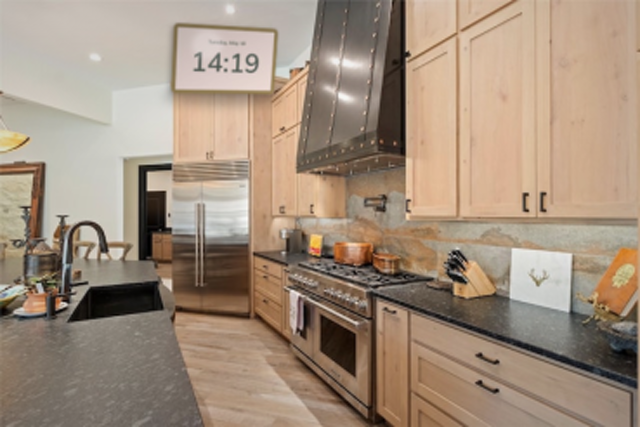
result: 14 h 19 min
